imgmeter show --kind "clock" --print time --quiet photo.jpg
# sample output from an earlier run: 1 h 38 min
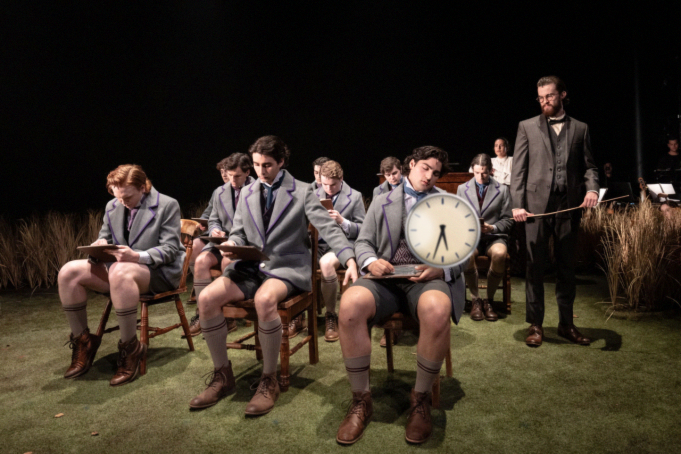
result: 5 h 33 min
